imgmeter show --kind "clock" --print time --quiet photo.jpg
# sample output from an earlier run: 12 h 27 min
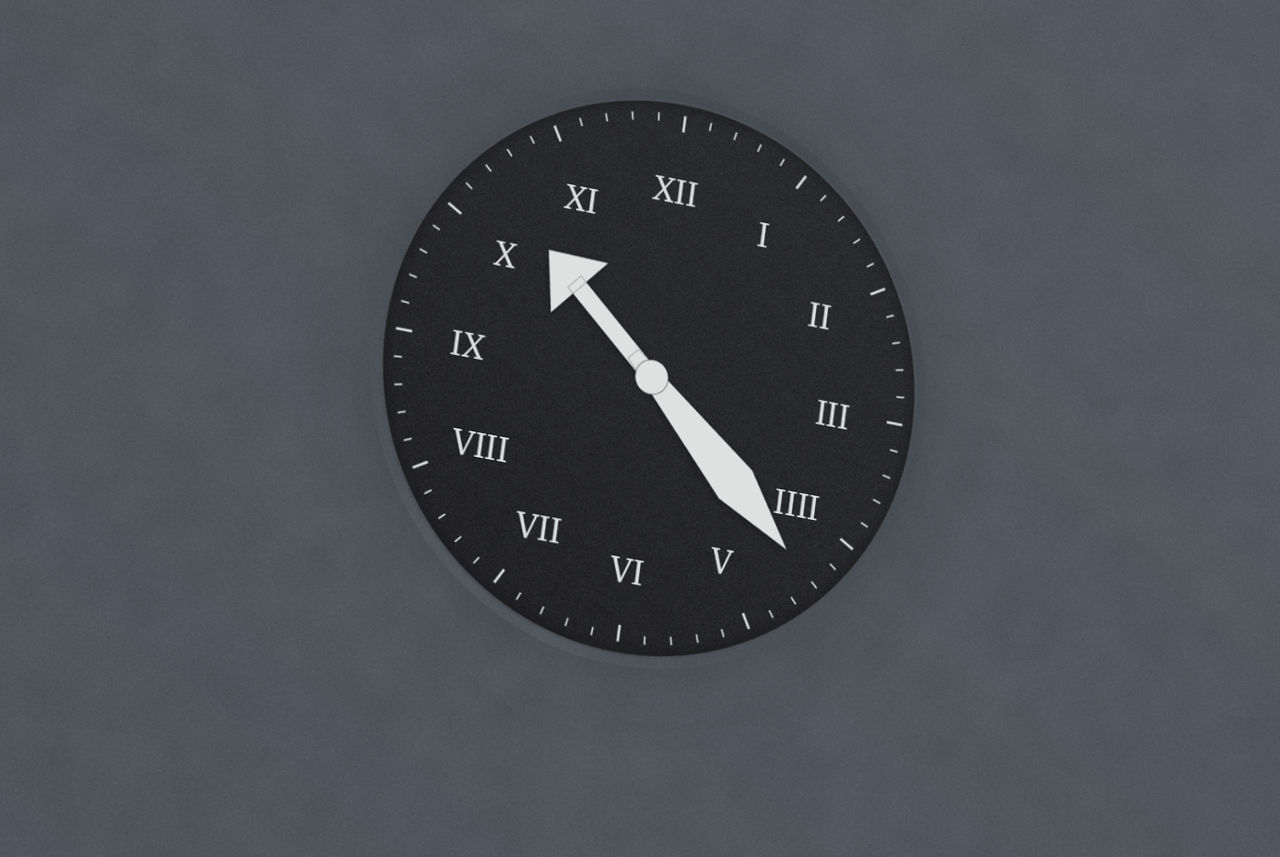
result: 10 h 22 min
